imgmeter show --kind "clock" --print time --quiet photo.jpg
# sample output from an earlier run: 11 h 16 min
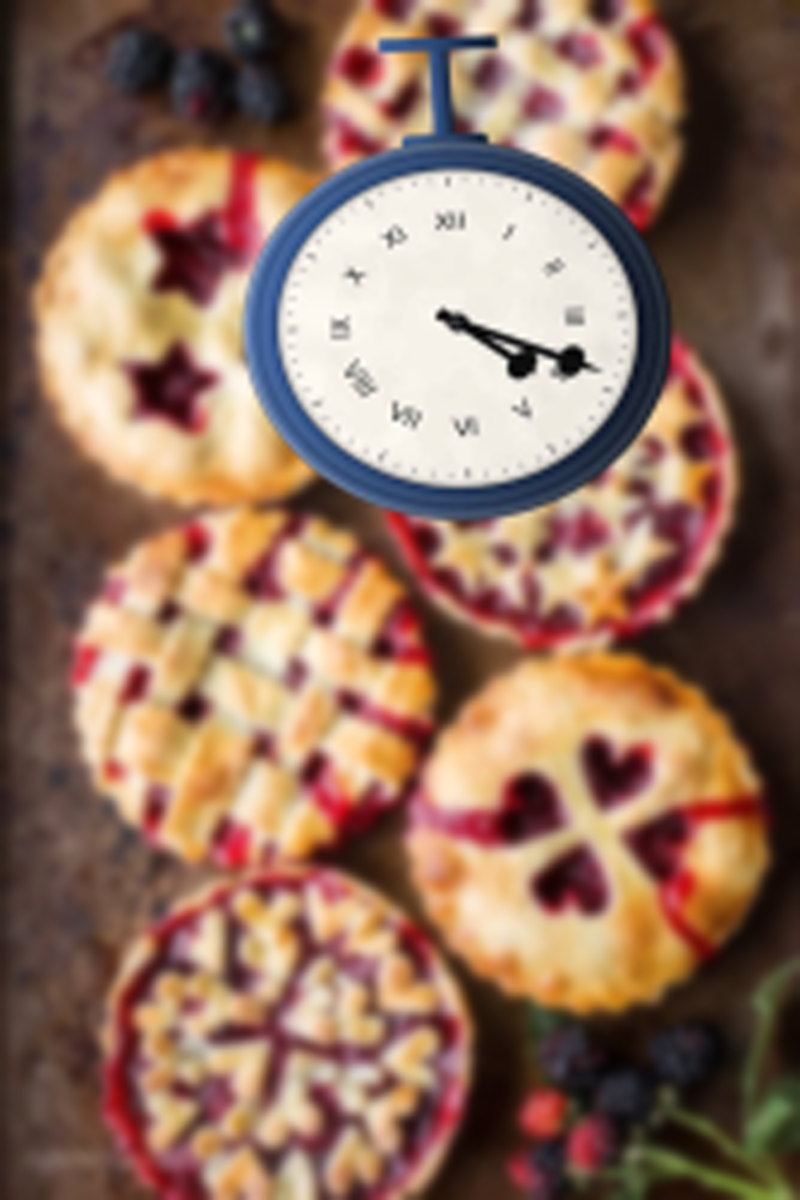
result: 4 h 19 min
